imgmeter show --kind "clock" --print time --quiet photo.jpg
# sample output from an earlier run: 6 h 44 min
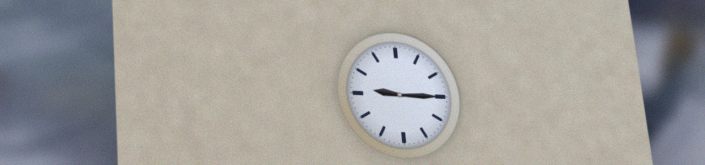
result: 9 h 15 min
